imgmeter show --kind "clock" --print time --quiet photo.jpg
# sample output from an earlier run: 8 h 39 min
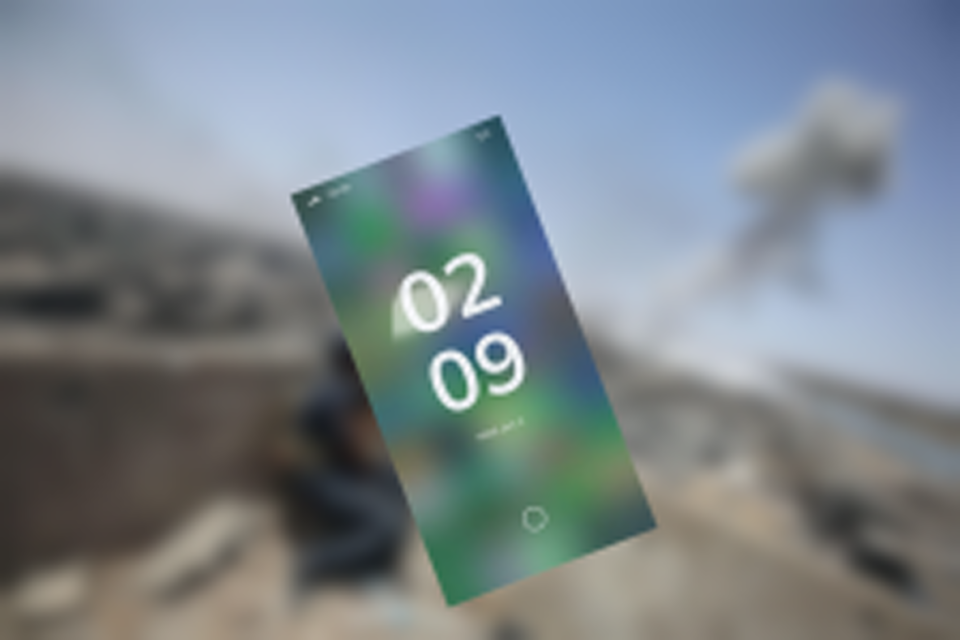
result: 2 h 09 min
